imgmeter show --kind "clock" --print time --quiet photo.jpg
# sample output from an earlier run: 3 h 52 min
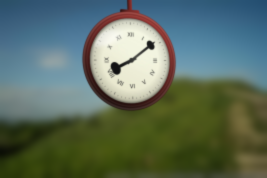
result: 8 h 09 min
